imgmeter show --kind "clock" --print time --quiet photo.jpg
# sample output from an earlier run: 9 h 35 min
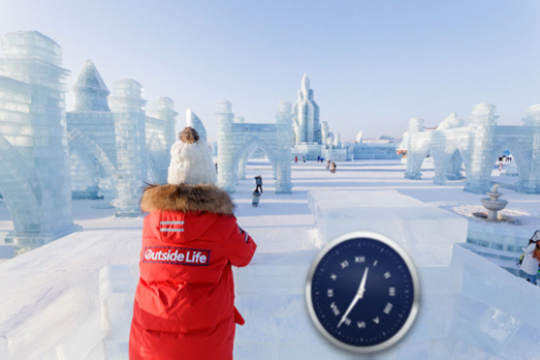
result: 12 h 36 min
